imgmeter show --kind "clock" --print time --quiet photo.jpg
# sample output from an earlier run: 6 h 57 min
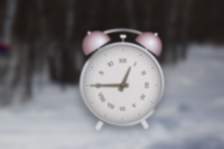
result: 12 h 45 min
